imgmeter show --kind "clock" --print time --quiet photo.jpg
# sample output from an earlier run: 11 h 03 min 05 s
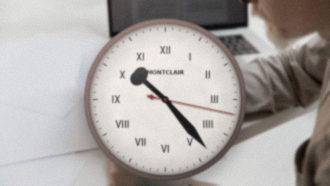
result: 10 h 23 min 17 s
